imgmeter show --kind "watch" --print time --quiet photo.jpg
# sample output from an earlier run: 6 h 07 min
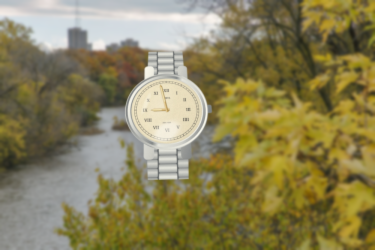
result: 8 h 58 min
